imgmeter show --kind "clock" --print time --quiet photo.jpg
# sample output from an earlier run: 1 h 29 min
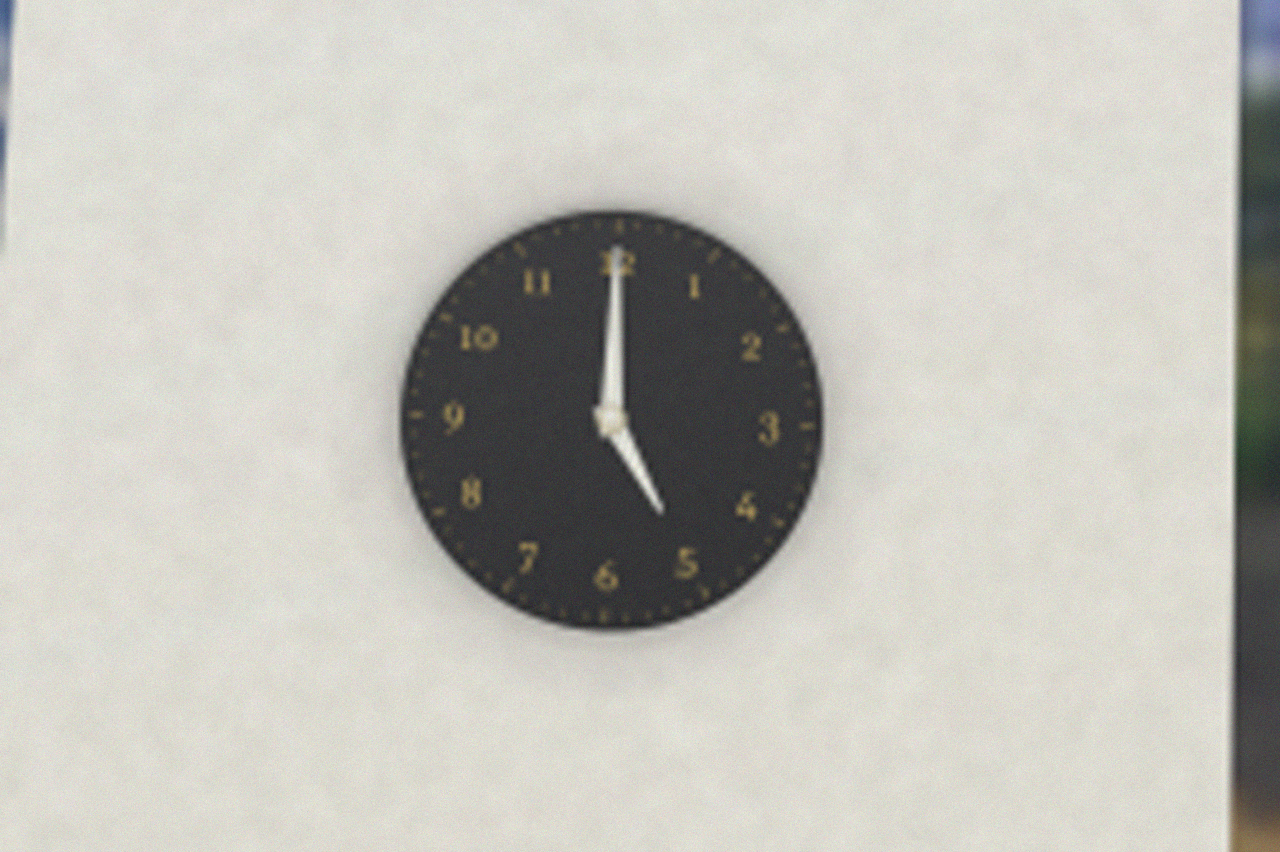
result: 5 h 00 min
